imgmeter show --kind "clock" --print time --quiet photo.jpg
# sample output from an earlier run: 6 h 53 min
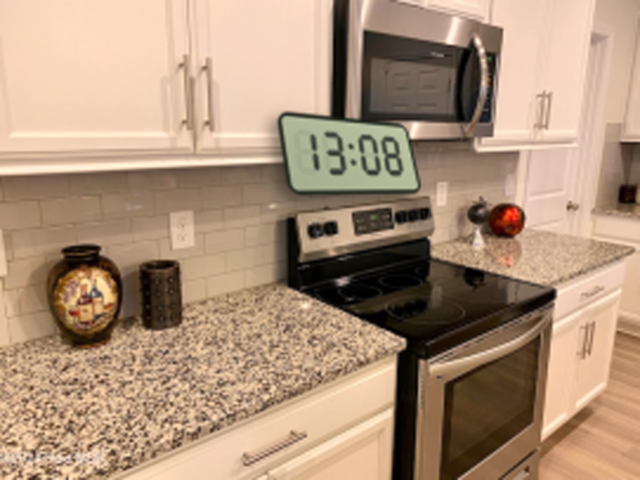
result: 13 h 08 min
